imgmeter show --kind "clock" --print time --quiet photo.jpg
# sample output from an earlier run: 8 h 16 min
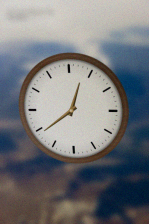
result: 12 h 39 min
